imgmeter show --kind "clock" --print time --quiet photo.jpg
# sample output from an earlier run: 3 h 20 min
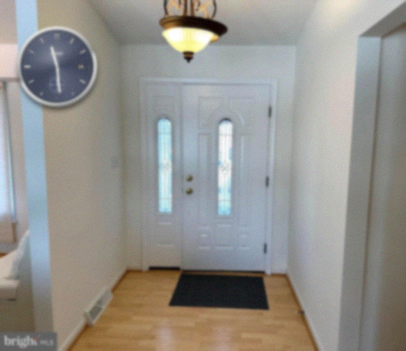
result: 11 h 29 min
